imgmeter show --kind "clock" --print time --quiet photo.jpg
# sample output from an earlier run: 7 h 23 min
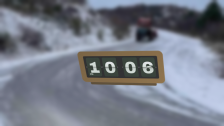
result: 10 h 06 min
